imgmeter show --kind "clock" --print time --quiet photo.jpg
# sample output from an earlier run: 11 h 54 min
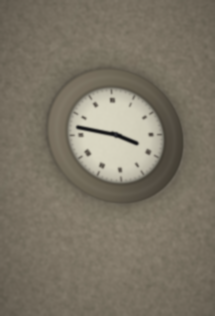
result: 3 h 47 min
